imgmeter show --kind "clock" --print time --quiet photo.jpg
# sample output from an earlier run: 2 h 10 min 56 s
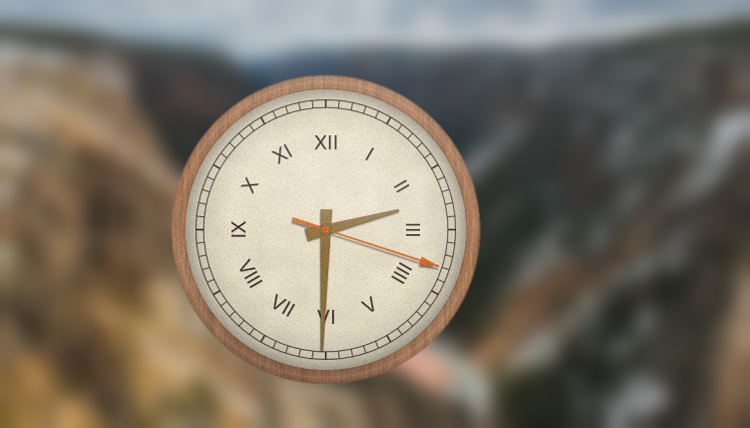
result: 2 h 30 min 18 s
